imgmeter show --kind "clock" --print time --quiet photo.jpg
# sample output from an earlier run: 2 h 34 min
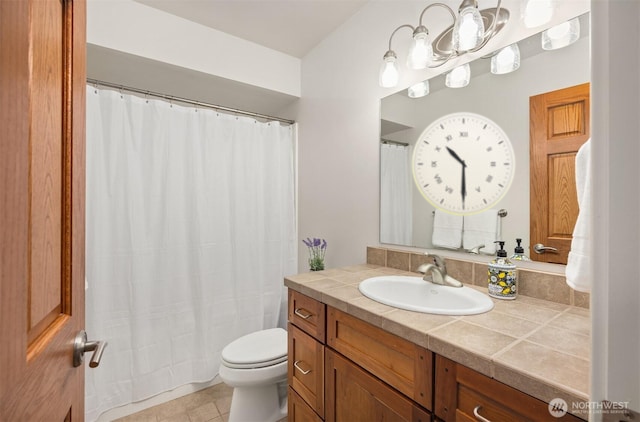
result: 10 h 30 min
